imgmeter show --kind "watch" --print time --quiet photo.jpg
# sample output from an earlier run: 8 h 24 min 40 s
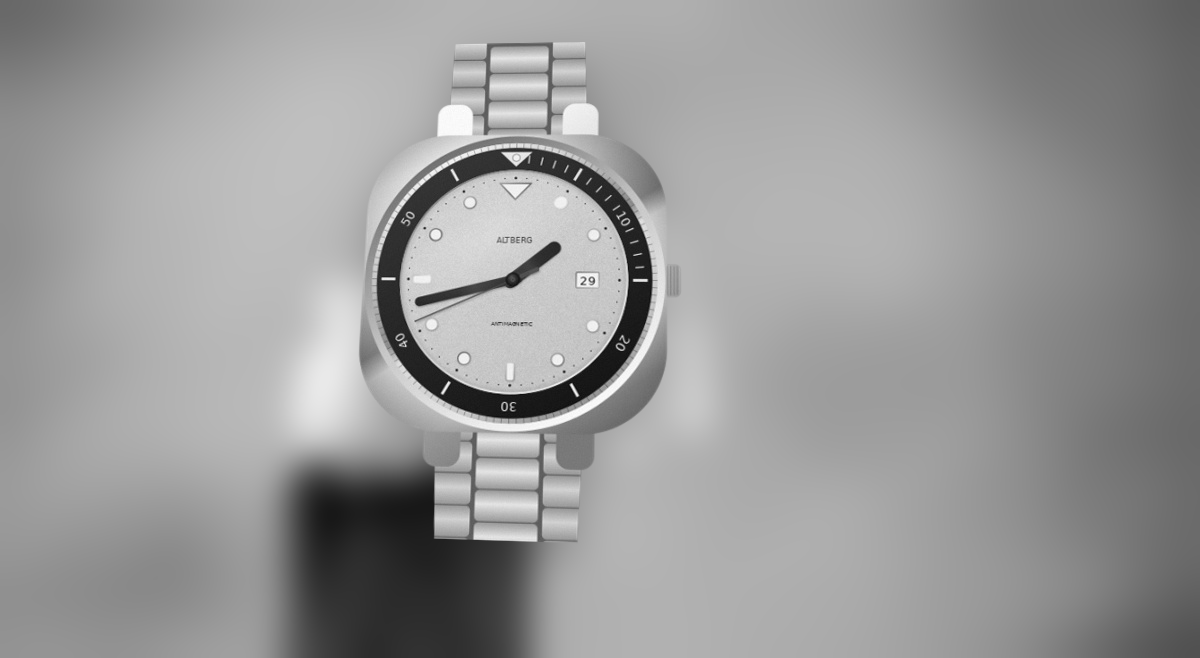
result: 1 h 42 min 41 s
